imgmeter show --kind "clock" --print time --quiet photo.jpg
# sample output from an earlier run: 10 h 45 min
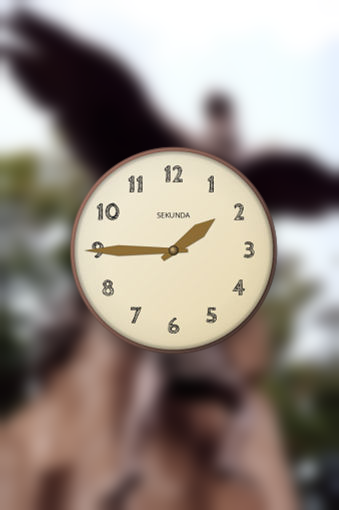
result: 1 h 45 min
